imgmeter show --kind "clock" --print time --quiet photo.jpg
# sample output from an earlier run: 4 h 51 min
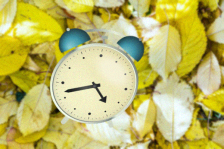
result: 4 h 42 min
